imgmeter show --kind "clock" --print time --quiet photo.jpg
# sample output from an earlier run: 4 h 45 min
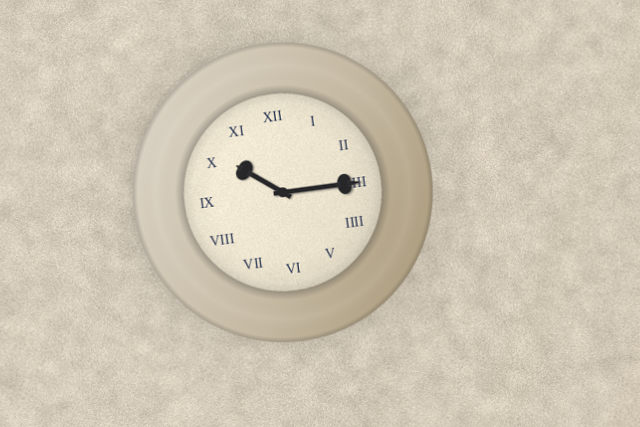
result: 10 h 15 min
